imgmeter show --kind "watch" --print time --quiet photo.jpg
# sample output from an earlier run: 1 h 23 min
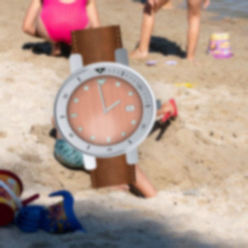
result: 1 h 59 min
